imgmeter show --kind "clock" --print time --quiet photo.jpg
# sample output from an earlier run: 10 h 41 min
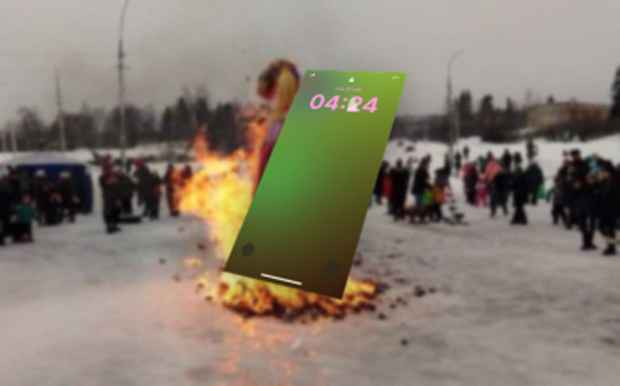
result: 4 h 24 min
